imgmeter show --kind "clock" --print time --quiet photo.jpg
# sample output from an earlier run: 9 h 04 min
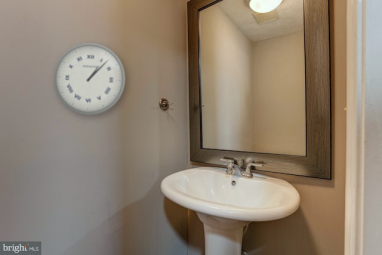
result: 1 h 07 min
